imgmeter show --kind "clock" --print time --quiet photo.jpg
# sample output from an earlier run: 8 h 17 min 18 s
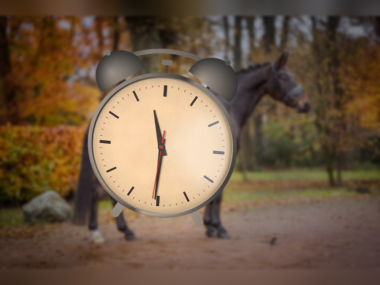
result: 11 h 30 min 31 s
